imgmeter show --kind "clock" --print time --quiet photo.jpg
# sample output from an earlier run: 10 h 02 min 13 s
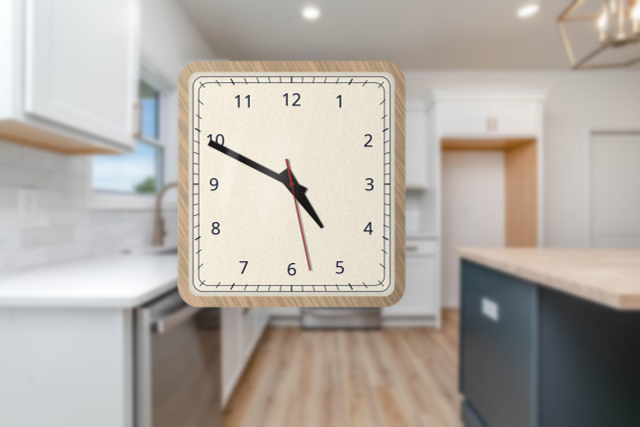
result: 4 h 49 min 28 s
